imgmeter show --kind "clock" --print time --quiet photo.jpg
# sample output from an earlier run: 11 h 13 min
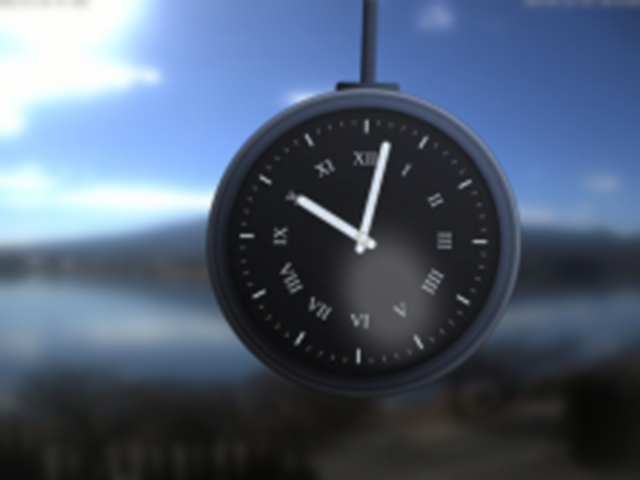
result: 10 h 02 min
